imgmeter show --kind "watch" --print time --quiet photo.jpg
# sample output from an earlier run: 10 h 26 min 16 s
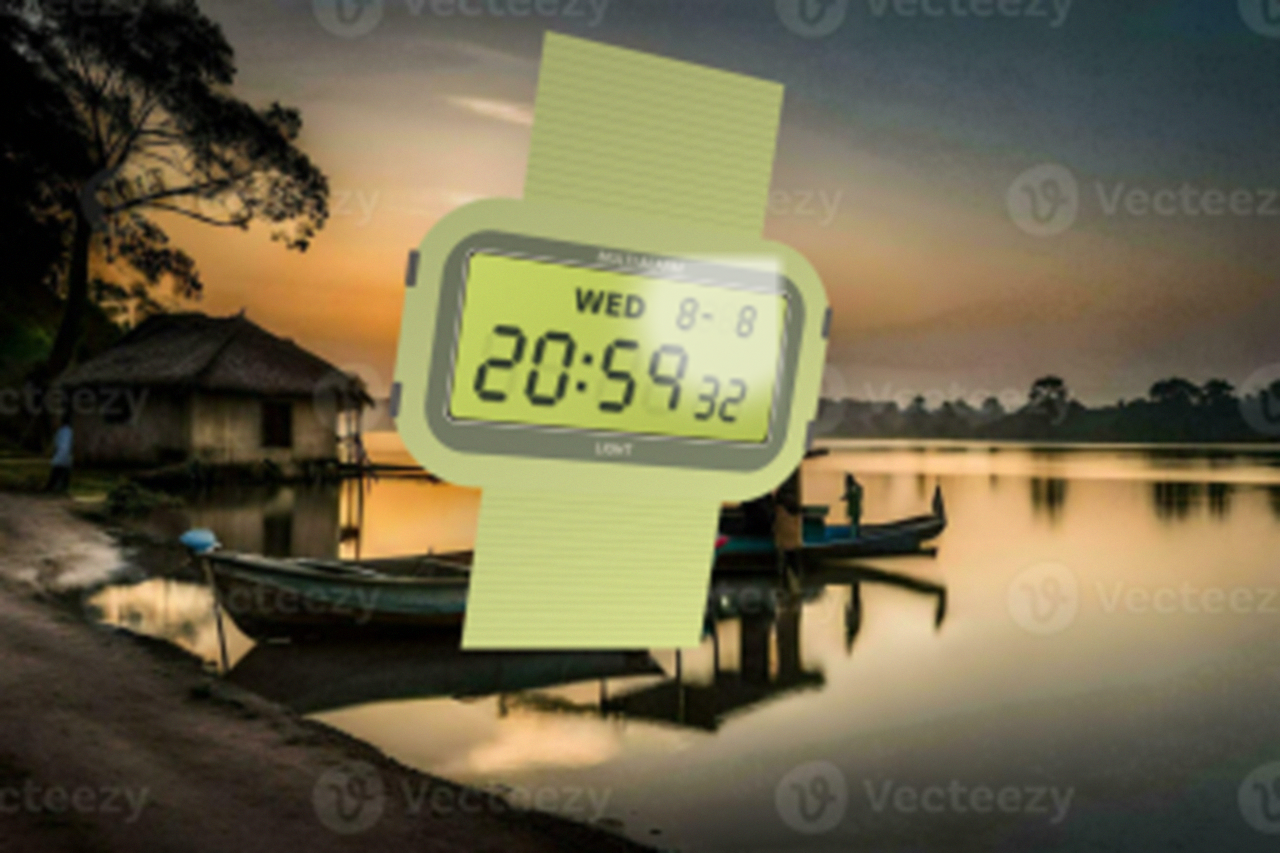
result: 20 h 59 min 32 s
